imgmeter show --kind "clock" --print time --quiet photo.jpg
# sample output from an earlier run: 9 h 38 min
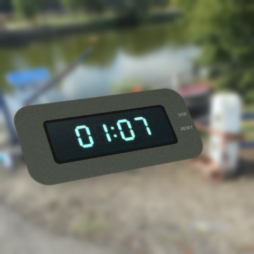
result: 1 h 07 min
